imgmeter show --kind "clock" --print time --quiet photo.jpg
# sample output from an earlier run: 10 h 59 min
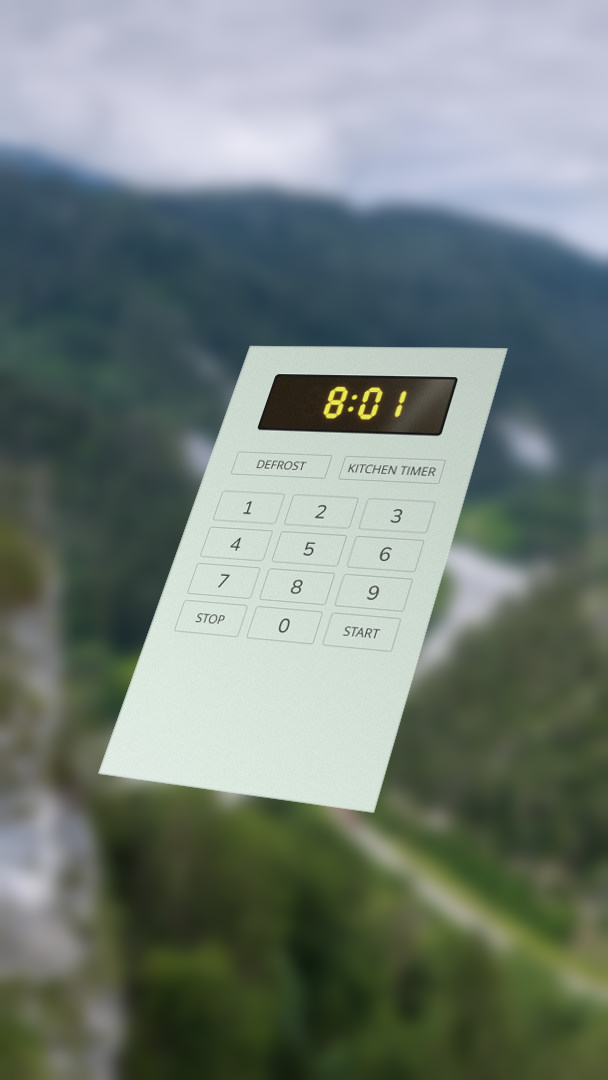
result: 8 h 01 min
